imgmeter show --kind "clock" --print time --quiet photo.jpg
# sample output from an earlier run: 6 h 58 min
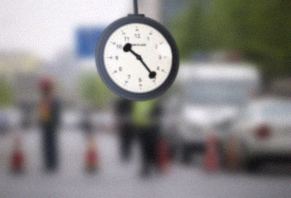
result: 10 h 24 min
